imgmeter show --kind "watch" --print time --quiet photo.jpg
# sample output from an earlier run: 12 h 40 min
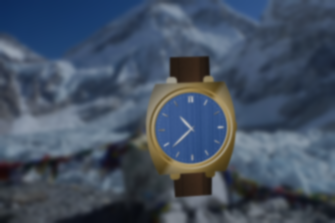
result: 10 h 38 min
